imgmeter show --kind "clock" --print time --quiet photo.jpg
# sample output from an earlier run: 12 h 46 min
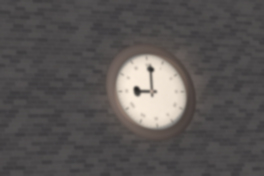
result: 9 h 01 min
